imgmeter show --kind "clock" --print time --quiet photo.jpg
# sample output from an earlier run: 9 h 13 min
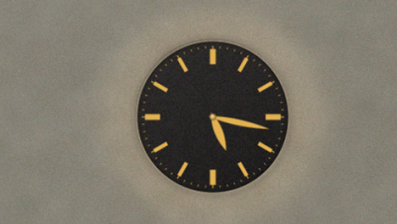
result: 5 h 17 min
